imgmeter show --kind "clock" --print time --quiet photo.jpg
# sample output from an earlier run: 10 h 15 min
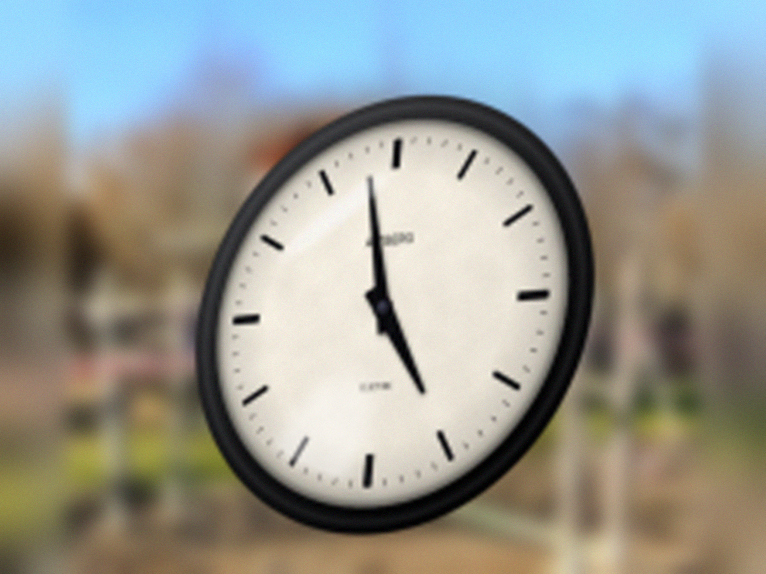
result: 4 h 58 min
